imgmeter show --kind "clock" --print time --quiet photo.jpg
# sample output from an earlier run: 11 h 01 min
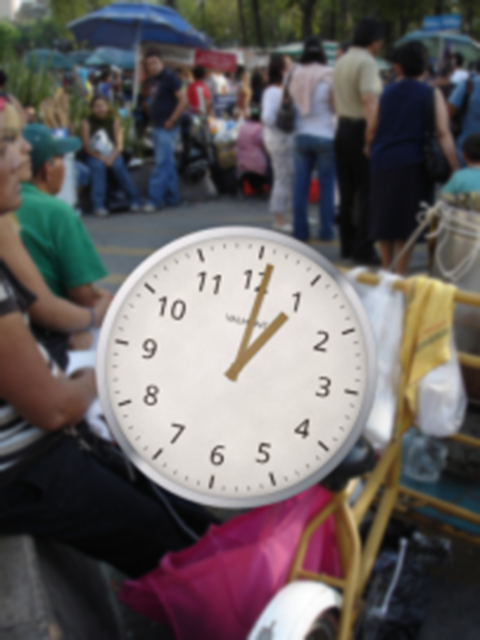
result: 1 h 01 min
